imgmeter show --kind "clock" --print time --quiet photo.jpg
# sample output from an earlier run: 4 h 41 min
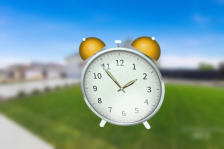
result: 1 h 54 min
